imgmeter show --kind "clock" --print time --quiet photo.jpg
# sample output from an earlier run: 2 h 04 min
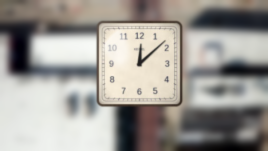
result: 12 h 08 min
